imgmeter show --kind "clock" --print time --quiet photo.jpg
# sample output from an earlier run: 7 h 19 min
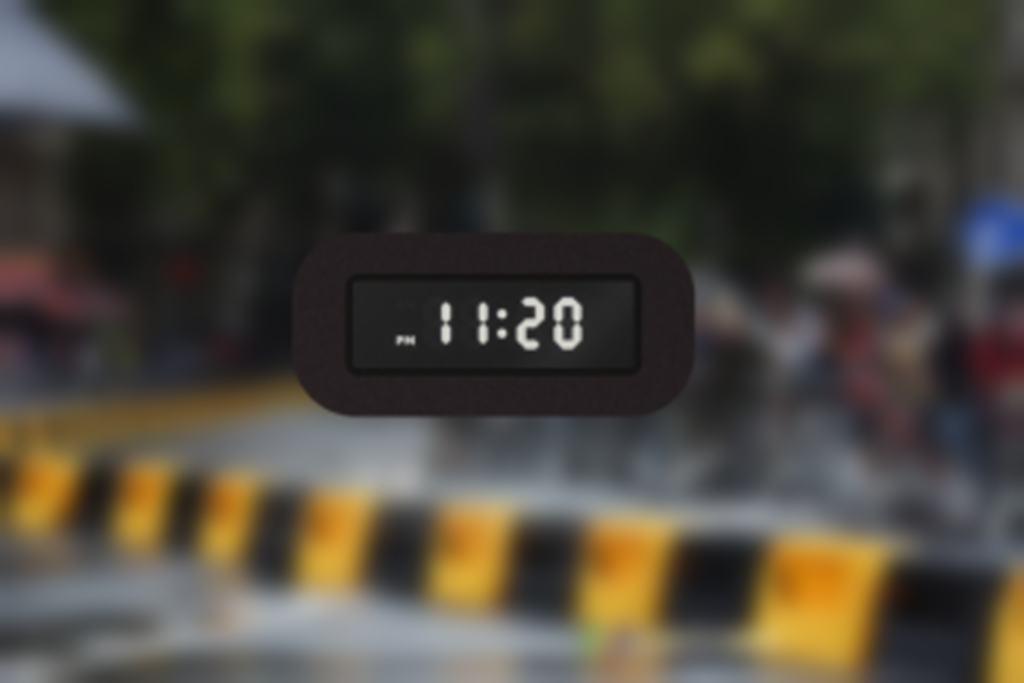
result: 11 h 20 min
